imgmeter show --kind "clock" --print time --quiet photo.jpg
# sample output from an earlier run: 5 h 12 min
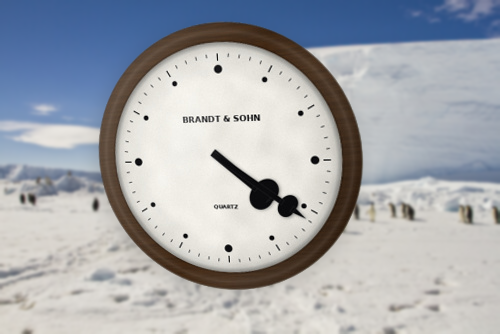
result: 4 h 21 min
